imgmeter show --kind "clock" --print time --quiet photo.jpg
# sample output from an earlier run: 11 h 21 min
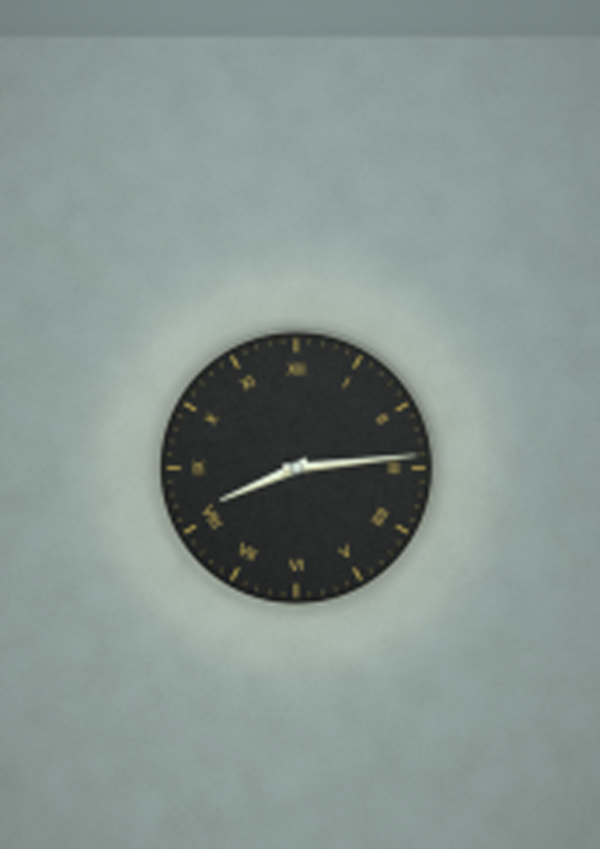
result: 8 h 14 min
